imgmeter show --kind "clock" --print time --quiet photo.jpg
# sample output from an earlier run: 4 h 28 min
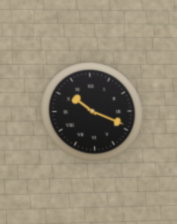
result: 10 h 19 min
